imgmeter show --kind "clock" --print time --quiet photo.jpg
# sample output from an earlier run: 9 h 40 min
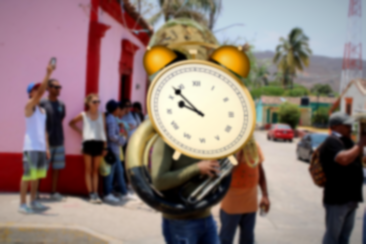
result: 9 h 53 min
